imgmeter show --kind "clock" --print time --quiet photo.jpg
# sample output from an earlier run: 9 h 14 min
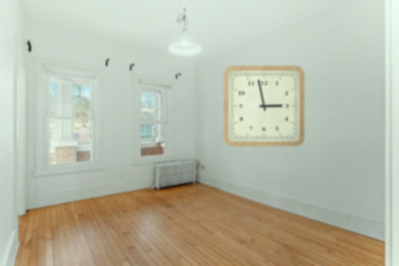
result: 2 h 58 min
